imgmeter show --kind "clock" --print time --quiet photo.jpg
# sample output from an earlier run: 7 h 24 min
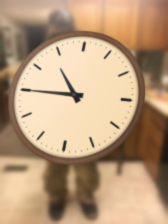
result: 10 h 45 min
